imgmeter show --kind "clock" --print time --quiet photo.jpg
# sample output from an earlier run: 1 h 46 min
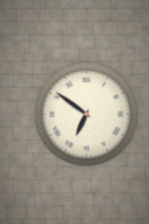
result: 6 h 51 min
